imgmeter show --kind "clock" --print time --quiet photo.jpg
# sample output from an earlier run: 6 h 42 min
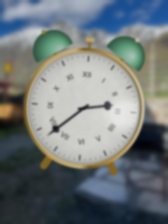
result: 2 h 38 min
